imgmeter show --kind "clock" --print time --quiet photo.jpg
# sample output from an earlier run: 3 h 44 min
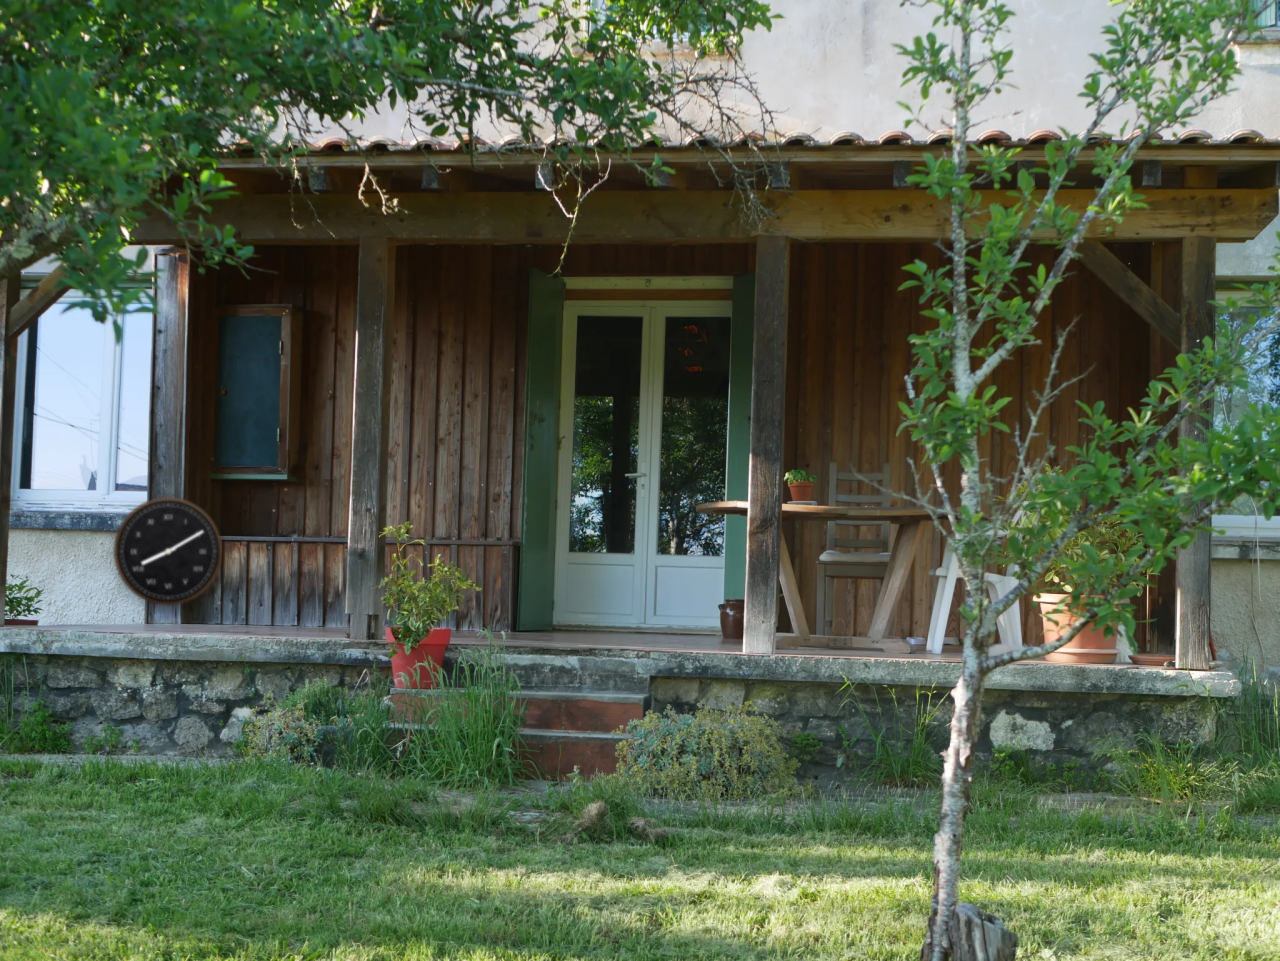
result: 8 h 10 min
